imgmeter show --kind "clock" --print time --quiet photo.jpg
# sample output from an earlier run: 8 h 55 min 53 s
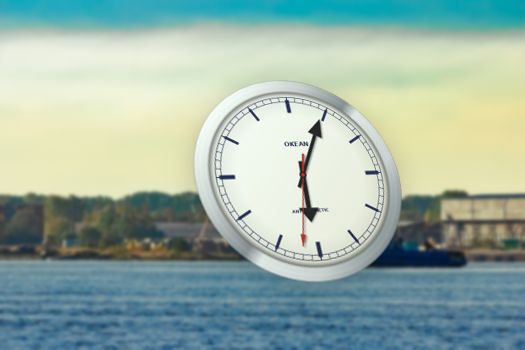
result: 6 h 04 min 32 s
